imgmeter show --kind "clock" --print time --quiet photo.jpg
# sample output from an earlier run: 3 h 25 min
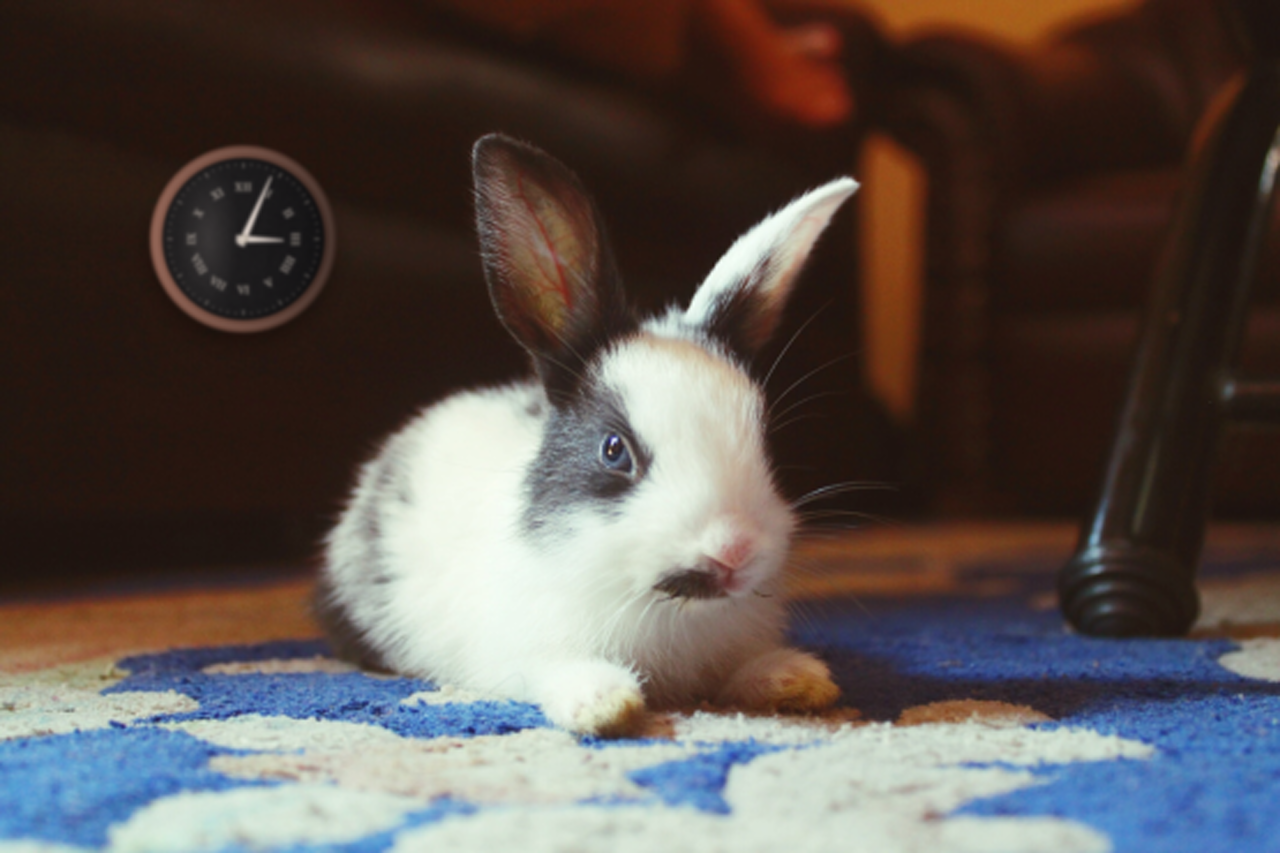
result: 3 h 04 min
